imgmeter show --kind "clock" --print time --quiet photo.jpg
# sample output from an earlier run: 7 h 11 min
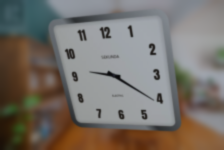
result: 9 h 21 min
